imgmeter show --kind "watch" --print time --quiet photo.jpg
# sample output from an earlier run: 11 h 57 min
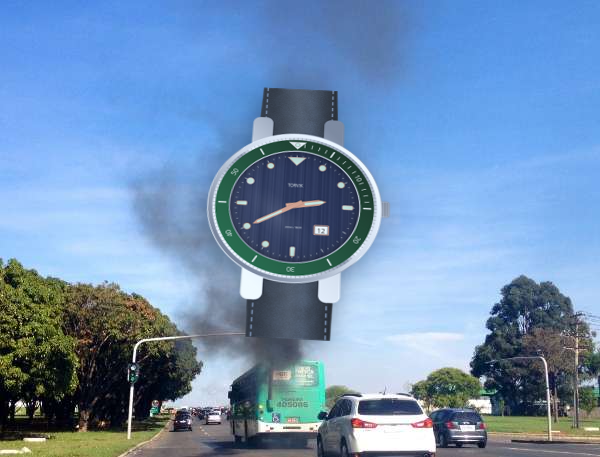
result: 2 h 40 min
